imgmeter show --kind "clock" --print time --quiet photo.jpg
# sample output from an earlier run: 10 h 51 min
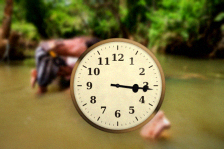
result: 3 h 16 min
